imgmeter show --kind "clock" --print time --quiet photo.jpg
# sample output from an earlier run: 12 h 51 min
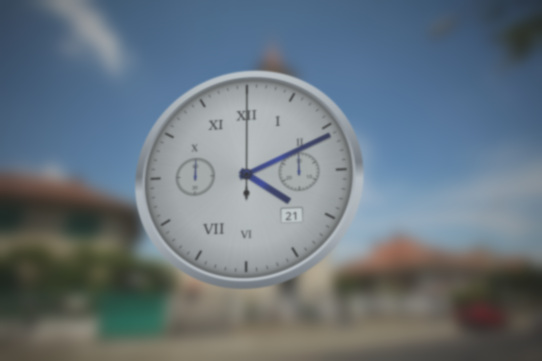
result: 4 h 11 min
